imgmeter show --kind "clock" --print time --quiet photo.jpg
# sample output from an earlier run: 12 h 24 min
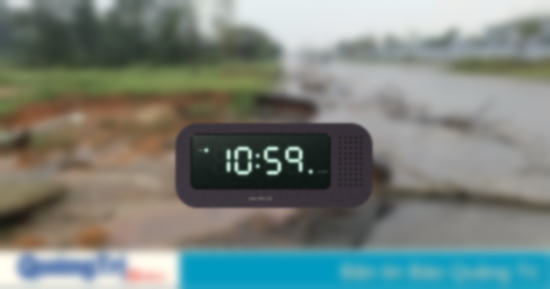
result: 10 h 59 min
